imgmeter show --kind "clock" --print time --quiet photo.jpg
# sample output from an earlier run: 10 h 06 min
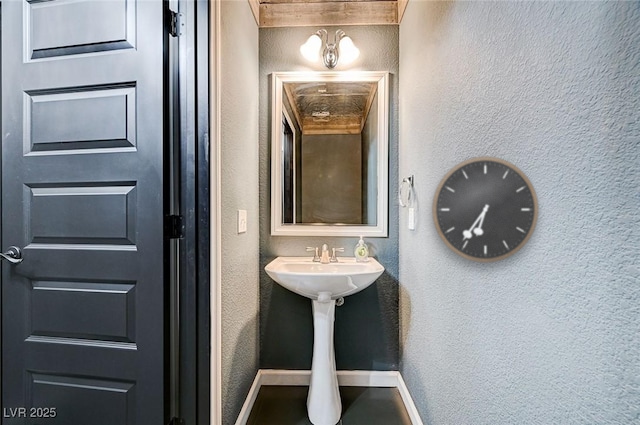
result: 6 h 36 min
